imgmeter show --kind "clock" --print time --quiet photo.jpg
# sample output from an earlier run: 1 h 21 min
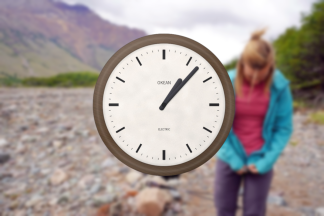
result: 1 h 07 min
